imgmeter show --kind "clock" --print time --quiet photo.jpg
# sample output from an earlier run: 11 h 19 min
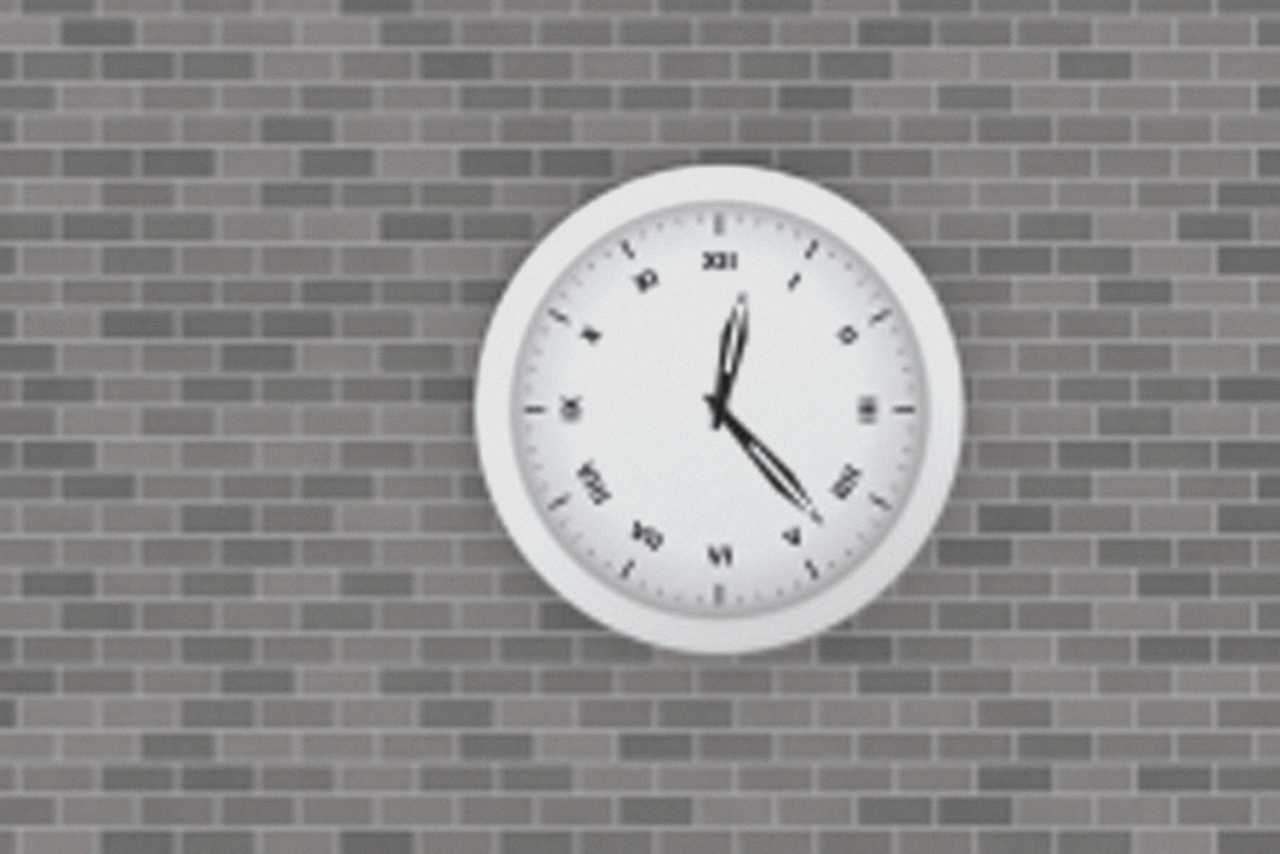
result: 12 h 23 min
